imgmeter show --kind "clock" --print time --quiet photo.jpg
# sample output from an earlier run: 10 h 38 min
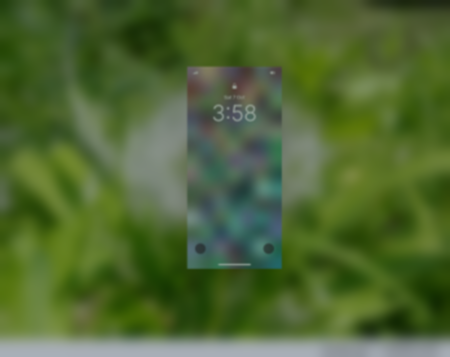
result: 3 h 58 min
